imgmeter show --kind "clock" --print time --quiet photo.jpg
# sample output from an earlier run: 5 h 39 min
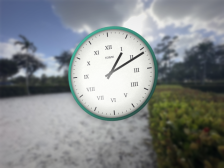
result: 1 h 11 min
